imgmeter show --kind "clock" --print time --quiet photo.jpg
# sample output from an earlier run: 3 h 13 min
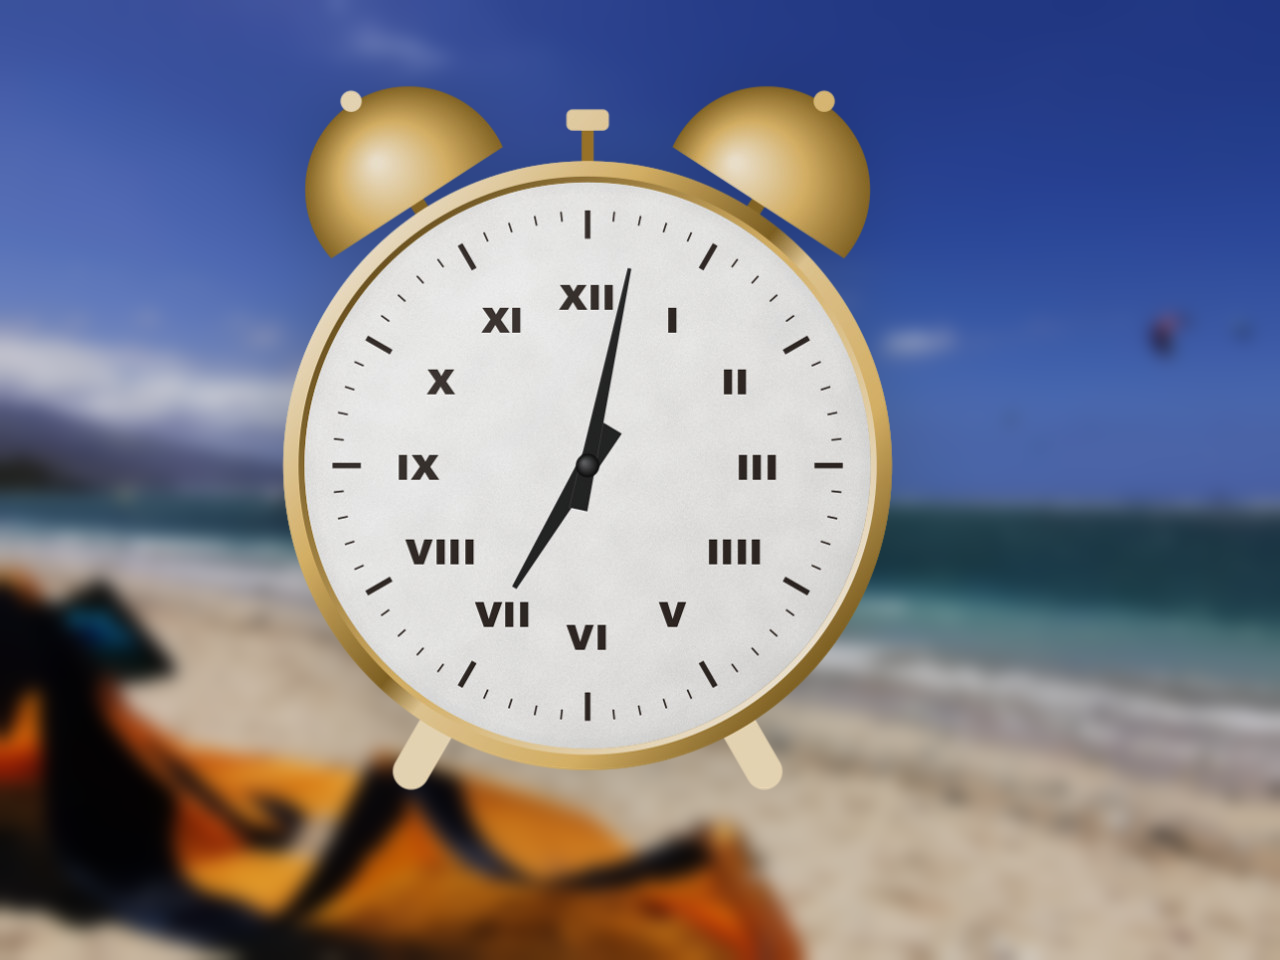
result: 7 h 02 min
